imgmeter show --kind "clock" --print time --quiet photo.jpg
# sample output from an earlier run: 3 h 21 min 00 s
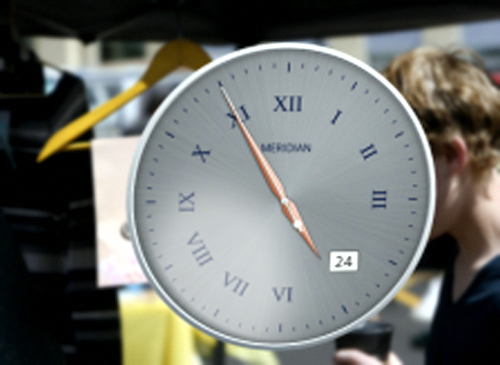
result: 4 h 54 min 55 s
